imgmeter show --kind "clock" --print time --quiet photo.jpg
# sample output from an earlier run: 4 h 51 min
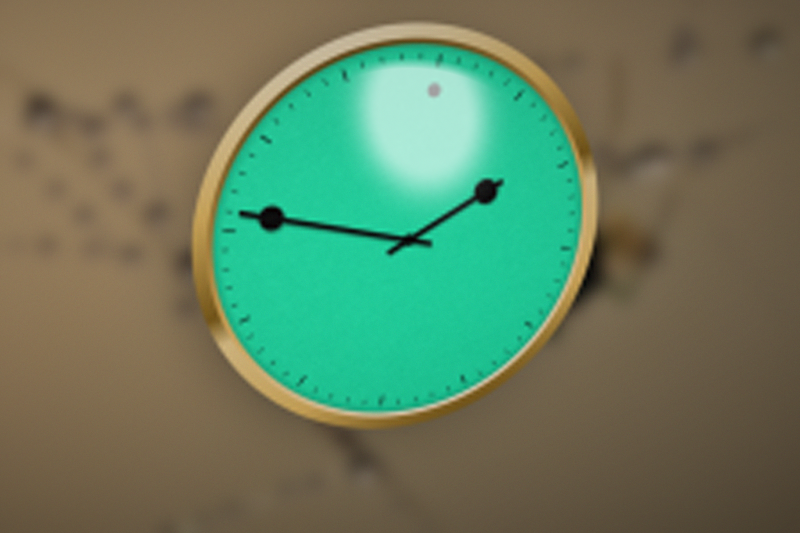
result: 1 h 46 min
